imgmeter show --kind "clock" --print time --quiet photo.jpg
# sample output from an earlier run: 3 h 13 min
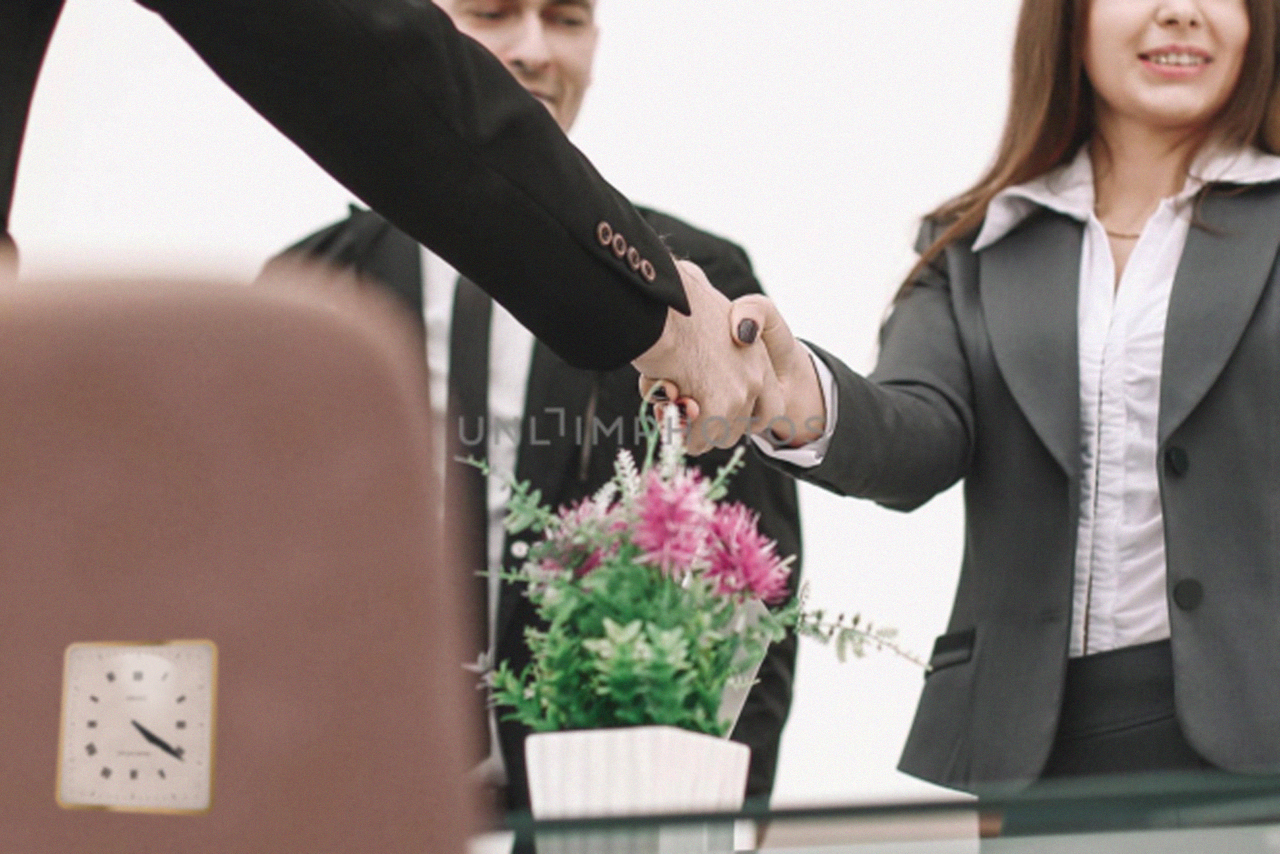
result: 4 h 21 min
